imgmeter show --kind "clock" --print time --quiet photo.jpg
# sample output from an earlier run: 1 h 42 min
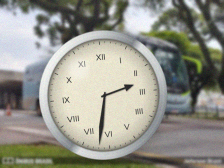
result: 2 h 32 min
